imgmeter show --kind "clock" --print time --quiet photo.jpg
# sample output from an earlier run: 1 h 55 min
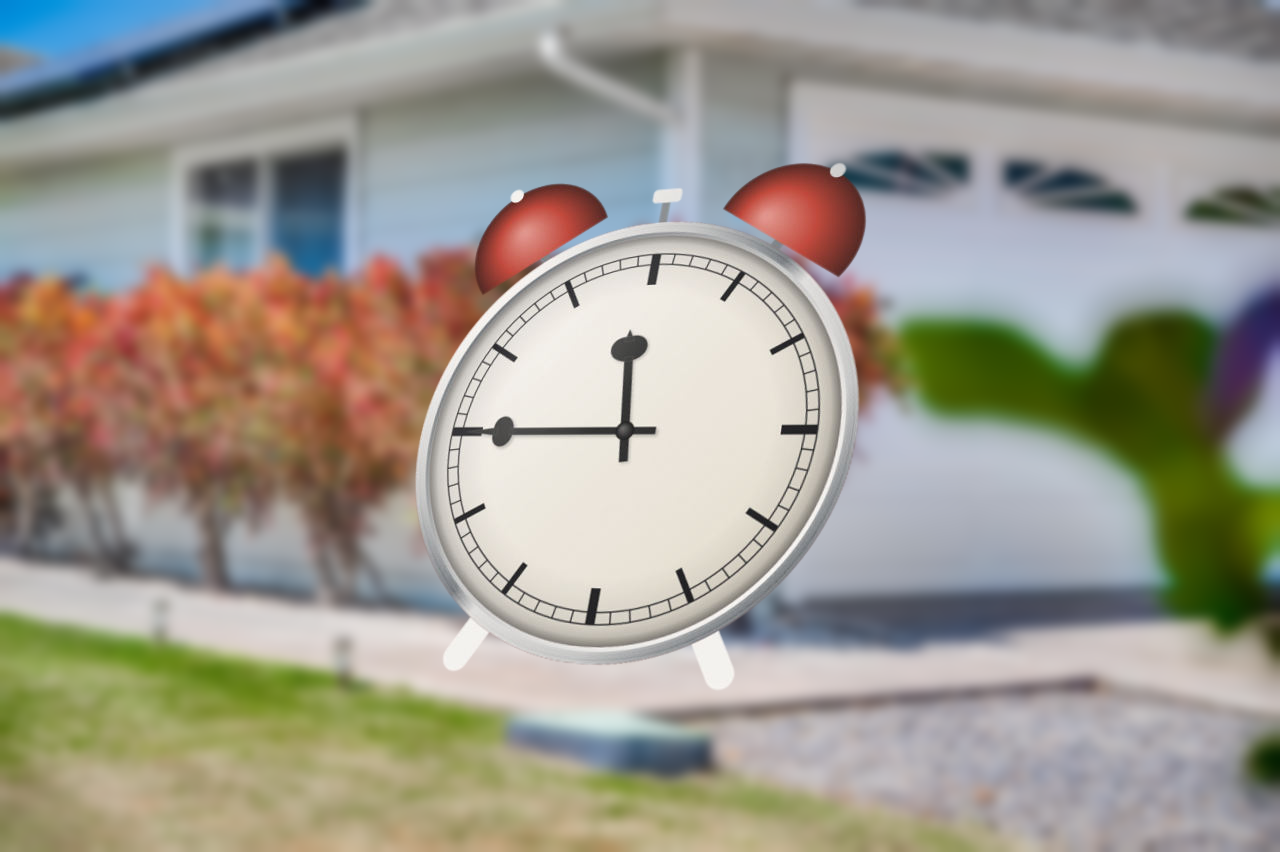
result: 11 h 45 min
